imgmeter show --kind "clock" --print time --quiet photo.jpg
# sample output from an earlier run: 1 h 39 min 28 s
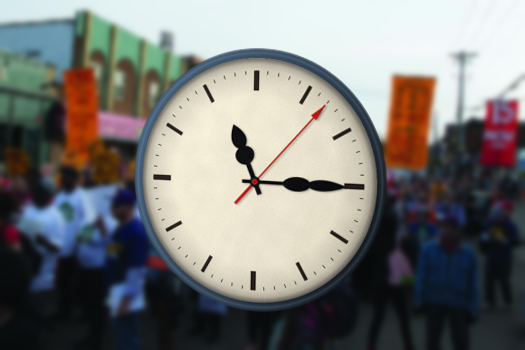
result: 11 h 15 min 07 s
